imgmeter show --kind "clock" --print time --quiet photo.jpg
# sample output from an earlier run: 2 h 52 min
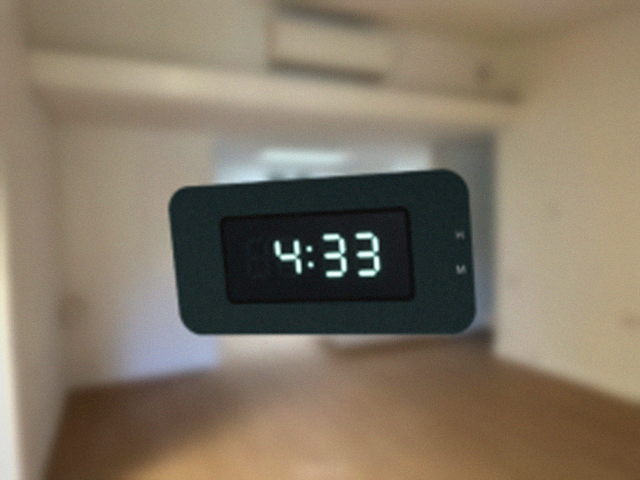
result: 4 h 33 min
